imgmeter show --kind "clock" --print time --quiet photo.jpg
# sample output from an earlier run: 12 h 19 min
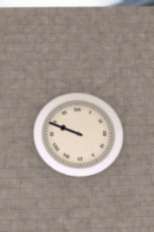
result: 9 h 49 min
